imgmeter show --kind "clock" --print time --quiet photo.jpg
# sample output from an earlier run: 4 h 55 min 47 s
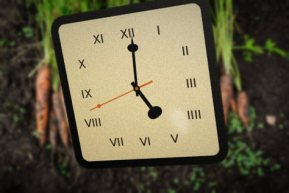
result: 5 h 00 min 42 s
